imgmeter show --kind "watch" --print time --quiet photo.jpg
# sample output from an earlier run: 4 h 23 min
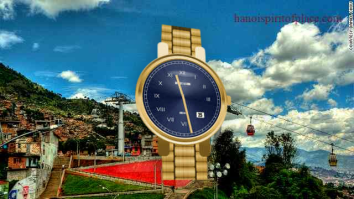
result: 11 h 28 min
